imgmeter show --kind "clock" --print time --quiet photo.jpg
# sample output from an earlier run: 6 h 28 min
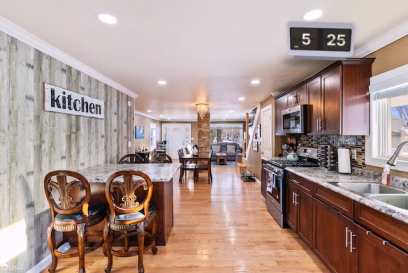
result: 5 h 25 min
